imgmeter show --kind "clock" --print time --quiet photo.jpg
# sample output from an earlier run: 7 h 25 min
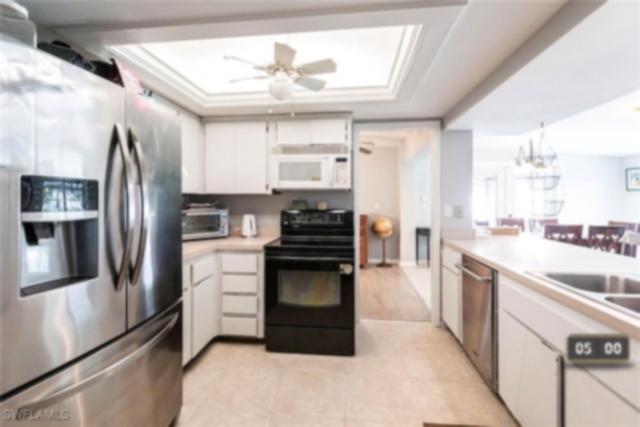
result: 5 h 00 min
